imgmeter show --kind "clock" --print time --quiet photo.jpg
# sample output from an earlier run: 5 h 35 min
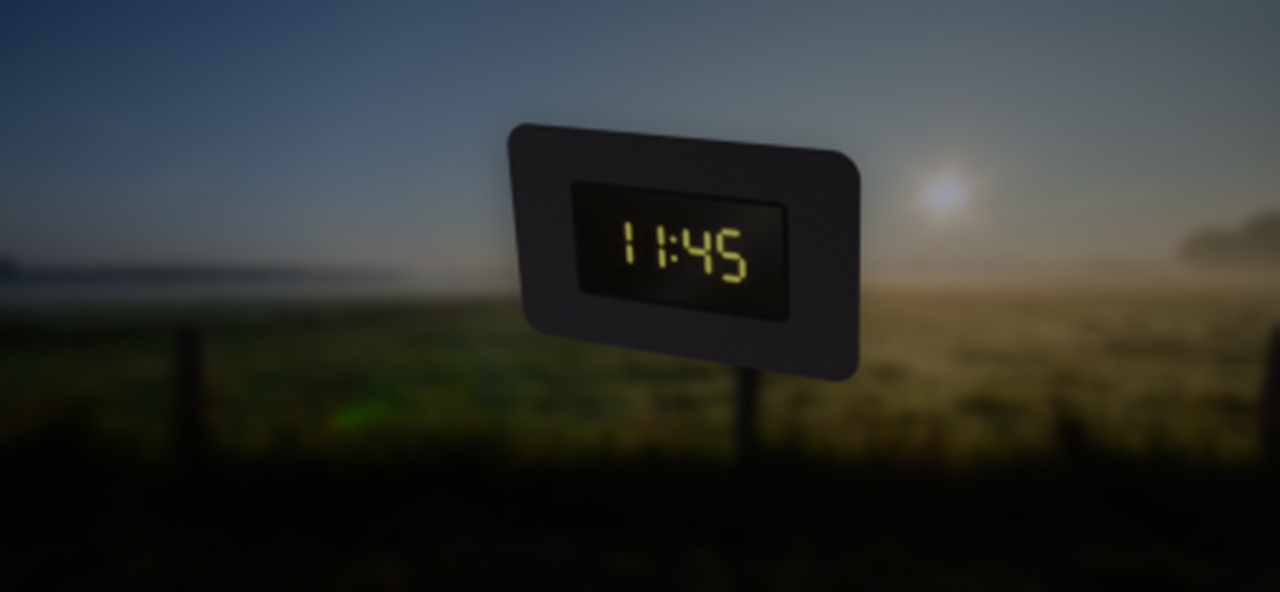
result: 11 h 45 min
